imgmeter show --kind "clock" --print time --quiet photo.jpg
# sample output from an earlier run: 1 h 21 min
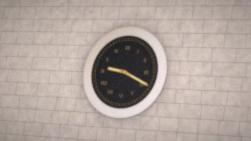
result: 9 h 19 min
